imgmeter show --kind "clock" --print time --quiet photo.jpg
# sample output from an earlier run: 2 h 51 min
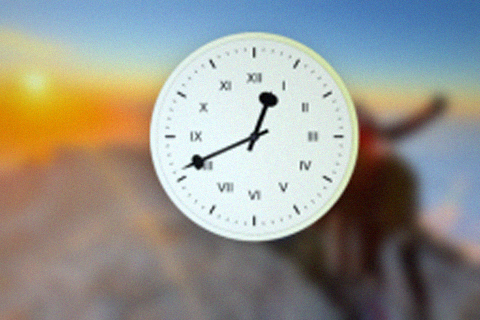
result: 12 h 41 min
